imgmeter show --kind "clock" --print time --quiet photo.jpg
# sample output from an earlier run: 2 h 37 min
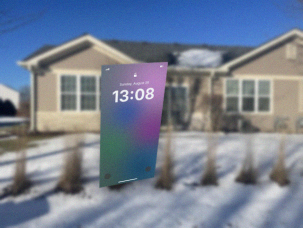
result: 13 h 08 min
